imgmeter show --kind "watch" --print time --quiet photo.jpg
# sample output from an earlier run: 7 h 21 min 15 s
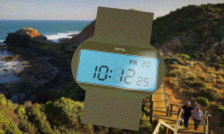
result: 10 h 12 min 25 s
